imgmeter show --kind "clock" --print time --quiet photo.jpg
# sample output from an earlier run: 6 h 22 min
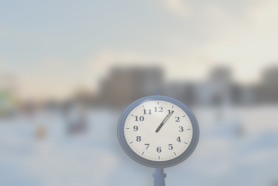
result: 1 h 06 min
